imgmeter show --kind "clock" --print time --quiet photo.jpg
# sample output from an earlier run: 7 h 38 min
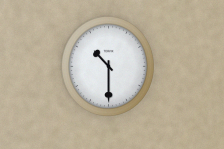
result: 10 h 30 min
